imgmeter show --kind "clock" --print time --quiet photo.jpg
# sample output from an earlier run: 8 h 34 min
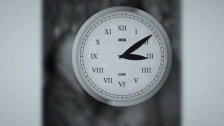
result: 3 h 09 min
